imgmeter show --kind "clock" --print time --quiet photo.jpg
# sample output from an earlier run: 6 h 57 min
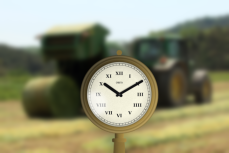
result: 10 h 10 min
